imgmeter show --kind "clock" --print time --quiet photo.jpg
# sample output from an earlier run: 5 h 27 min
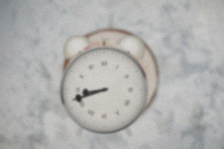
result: 8 h 42 min
